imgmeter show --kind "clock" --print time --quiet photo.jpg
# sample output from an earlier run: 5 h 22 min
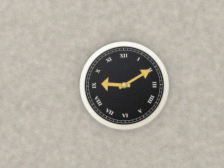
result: 9 h 10 min
